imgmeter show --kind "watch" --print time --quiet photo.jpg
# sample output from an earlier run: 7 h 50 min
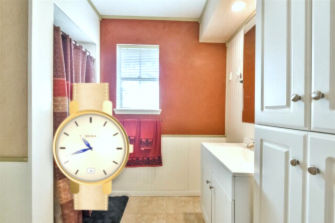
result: 10 h 42 min
